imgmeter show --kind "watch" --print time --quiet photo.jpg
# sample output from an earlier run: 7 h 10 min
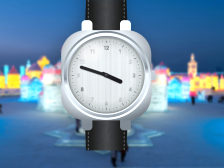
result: 3 h 48 min
